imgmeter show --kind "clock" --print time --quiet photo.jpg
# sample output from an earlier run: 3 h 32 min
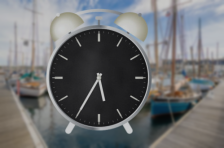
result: 5 h 35 min
